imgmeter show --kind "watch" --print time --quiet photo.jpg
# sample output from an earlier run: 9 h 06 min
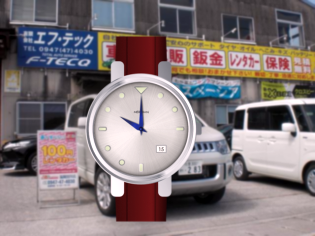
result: 10 h 00 min
